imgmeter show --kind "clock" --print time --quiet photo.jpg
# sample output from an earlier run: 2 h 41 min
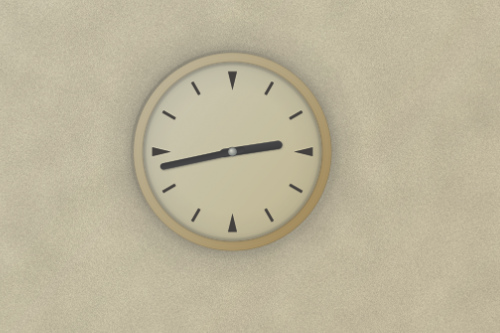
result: 2 h 43 min
